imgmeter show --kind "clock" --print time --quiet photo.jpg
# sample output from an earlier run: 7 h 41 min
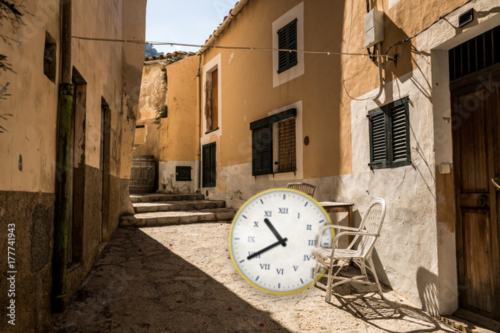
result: 10 h 40 min
